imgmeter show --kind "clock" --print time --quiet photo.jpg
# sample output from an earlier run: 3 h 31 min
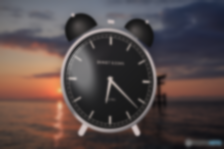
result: 6 h 22 min
